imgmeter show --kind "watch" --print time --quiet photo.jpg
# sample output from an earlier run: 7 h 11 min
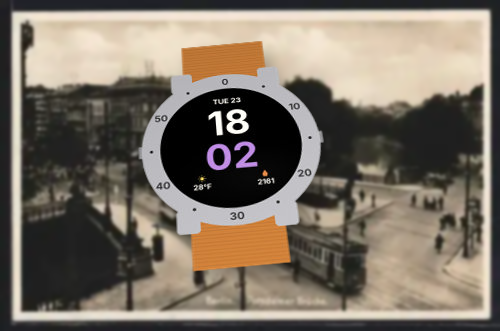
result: 18 h 02 min
